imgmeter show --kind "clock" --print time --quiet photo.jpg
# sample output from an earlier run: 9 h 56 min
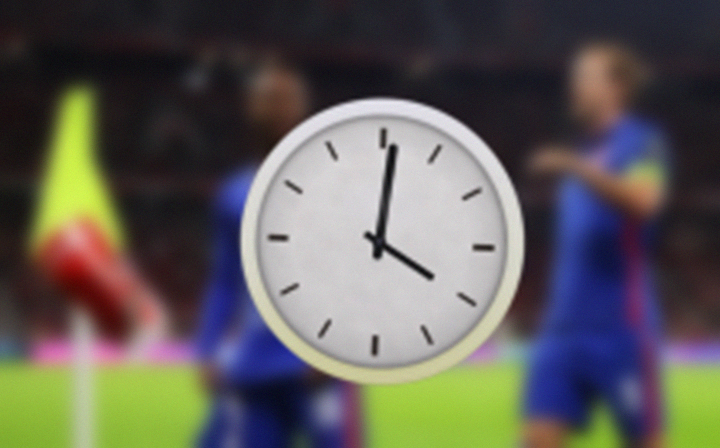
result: 4 h 01 min
